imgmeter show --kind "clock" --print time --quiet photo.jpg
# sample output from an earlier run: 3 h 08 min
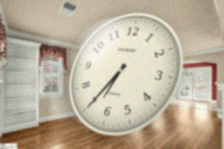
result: 6 h 35 min
